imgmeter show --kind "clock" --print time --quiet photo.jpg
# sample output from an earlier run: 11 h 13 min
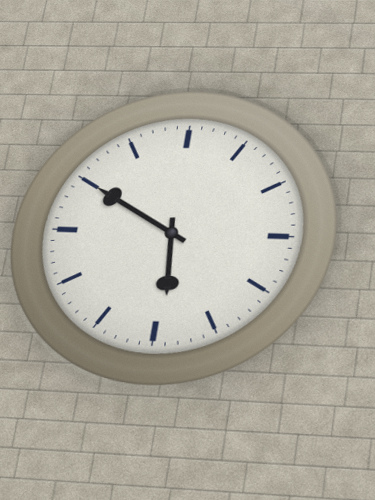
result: 5 h 50 min
